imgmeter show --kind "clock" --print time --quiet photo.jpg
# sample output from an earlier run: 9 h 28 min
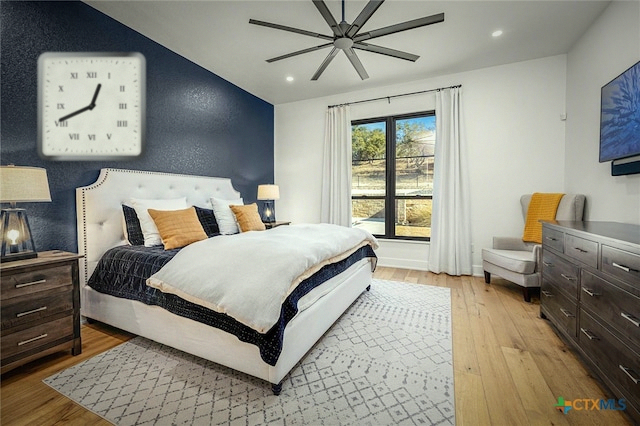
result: 12 h 41 min
